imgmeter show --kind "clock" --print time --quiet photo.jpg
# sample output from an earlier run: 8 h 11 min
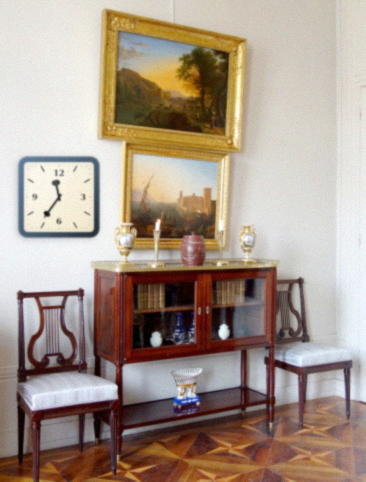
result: 11 h 36 min
